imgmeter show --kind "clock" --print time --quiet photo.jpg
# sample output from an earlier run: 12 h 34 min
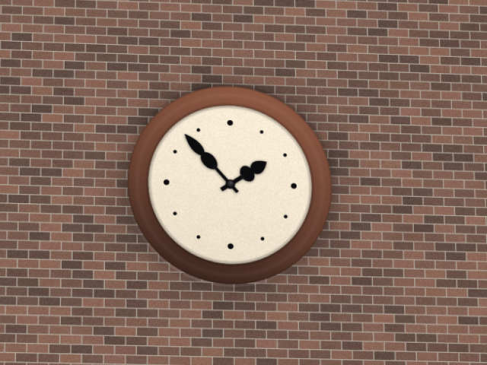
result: 1 h 53 min
